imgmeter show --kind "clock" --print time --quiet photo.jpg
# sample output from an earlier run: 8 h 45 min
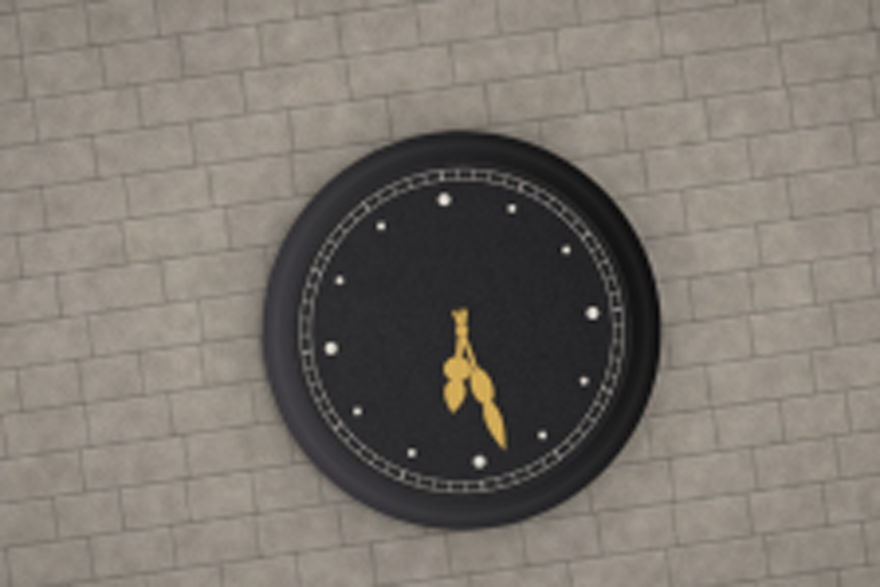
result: 6 h 28 min
